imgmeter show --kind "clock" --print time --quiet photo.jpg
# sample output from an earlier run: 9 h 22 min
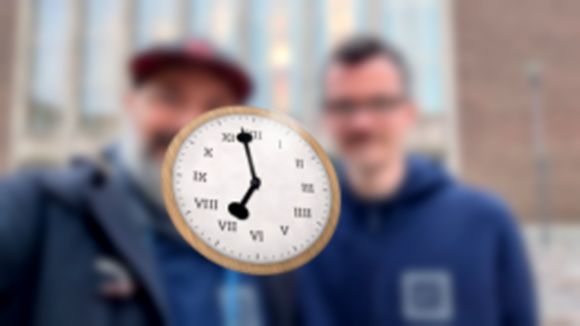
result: 6 h 58 min
